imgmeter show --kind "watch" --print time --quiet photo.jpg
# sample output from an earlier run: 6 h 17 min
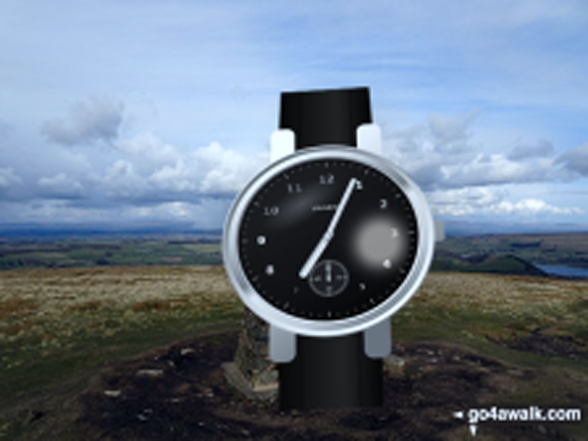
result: 7 h 04 min
